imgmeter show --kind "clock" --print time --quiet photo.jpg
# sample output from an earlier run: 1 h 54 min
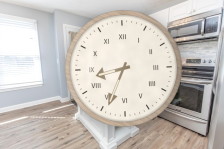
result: 8 h 34 min
